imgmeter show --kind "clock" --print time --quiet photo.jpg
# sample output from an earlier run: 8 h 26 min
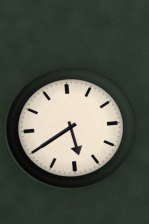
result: 5 h 40 min
